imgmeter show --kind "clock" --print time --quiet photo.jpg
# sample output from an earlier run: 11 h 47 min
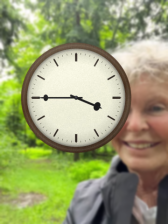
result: 3 h 45 min
